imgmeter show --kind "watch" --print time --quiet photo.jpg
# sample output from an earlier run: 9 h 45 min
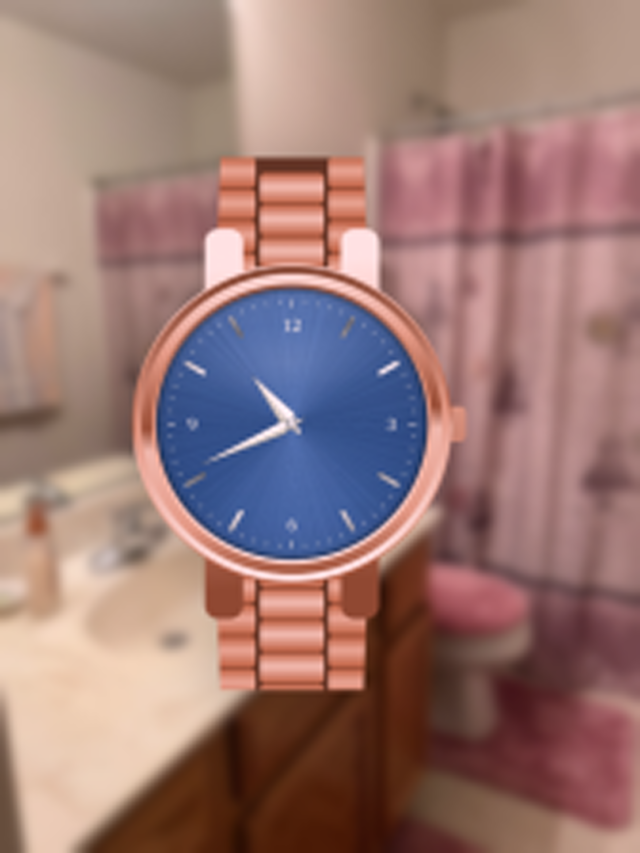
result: 10 h 41 min
